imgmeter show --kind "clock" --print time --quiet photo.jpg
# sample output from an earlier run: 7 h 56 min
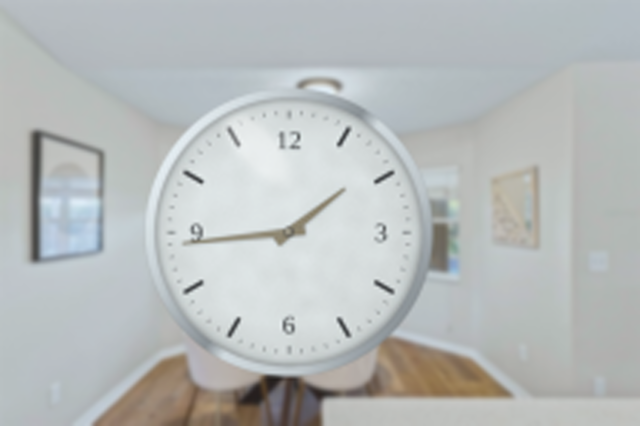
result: 1 h 44 min
